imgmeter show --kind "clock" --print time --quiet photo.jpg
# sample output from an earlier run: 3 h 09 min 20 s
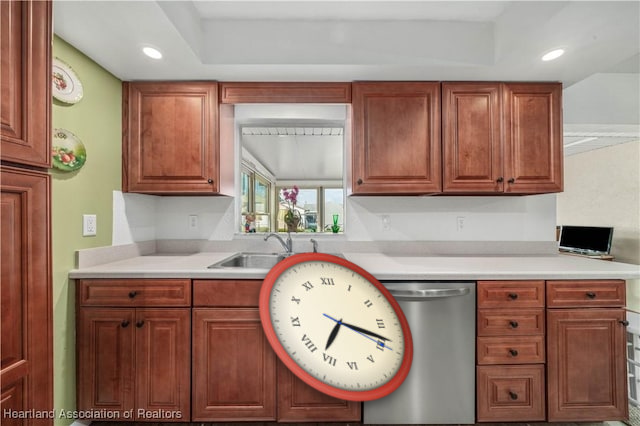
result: 7 h 18 min 20 s
